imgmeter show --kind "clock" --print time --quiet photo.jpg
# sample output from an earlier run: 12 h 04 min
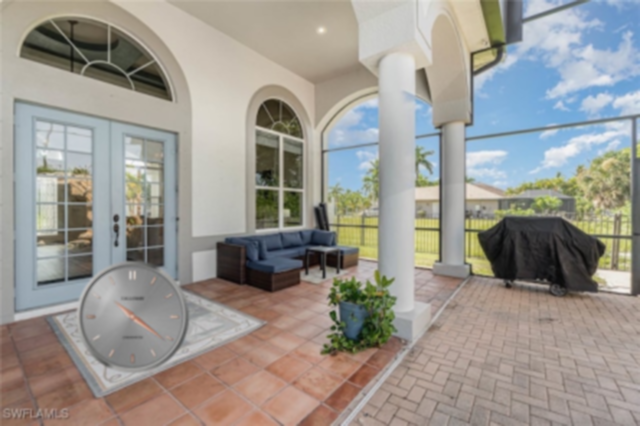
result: 10 h 21 min
